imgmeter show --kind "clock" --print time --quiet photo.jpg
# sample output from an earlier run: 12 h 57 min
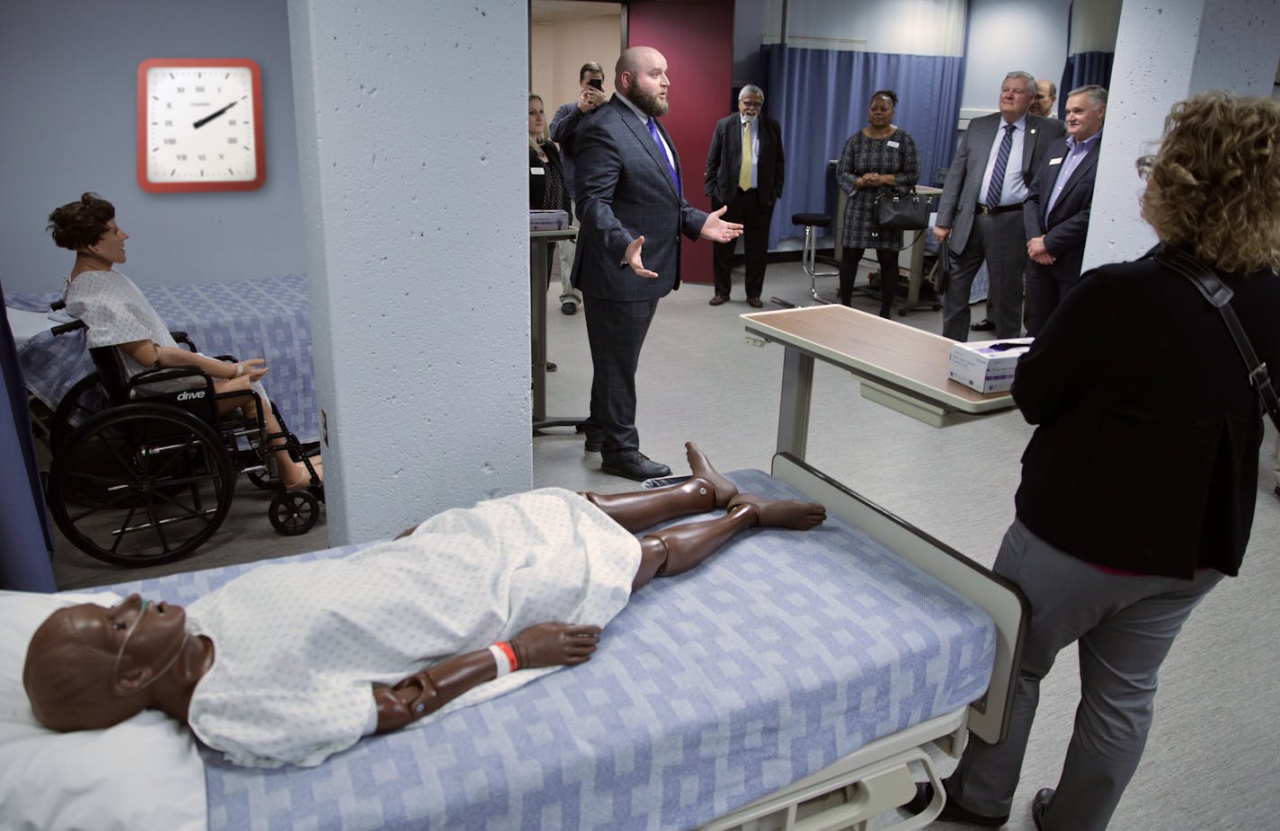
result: 2 h 10 min
